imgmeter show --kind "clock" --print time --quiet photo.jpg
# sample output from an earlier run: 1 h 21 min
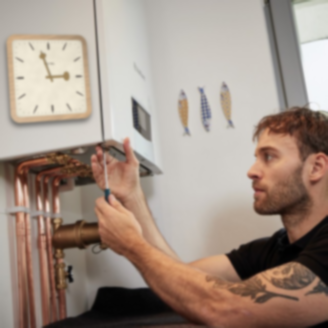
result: 2 h 57 min
